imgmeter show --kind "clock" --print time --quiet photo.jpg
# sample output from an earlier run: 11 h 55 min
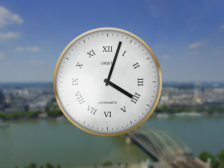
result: 4 h 03 min
